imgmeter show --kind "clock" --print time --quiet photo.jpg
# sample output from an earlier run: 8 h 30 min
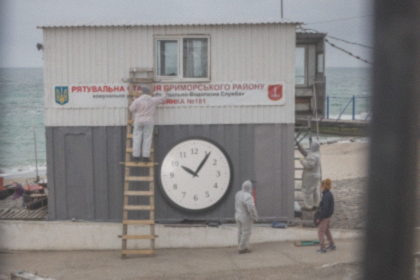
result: 10 h 06 min
